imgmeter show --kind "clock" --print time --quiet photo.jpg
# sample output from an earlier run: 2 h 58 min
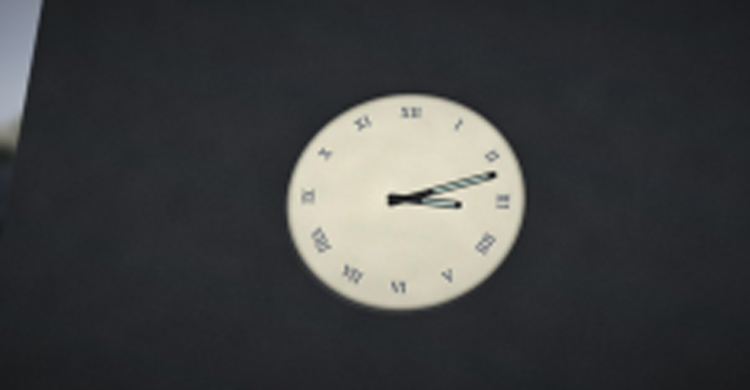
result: 3 h 12 min
